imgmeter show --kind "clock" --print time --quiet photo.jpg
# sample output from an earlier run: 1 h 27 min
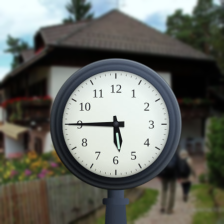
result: 5 h 45 min
